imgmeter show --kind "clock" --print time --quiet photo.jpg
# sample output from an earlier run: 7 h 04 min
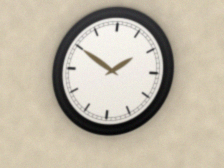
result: 1 h 50 min
